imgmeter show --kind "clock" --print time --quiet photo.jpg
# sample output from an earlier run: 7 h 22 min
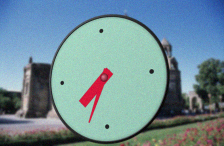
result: 7 h 34 min
